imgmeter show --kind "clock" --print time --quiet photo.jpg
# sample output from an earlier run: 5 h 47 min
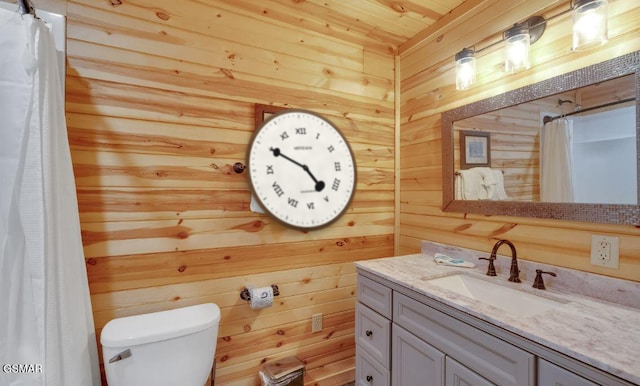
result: 4 h 50 min
